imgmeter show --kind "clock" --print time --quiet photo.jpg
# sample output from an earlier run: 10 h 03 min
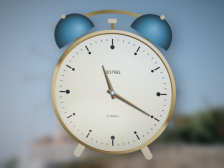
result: 11 h 20 min
